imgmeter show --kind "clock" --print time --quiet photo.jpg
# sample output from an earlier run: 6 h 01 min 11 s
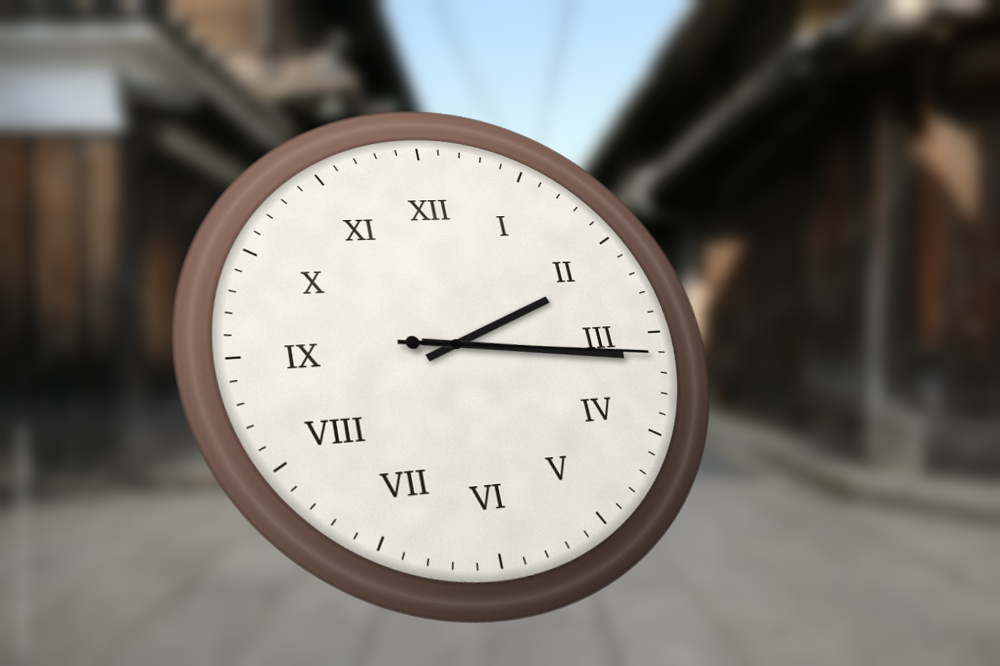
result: 2 h 16 min 16 s
